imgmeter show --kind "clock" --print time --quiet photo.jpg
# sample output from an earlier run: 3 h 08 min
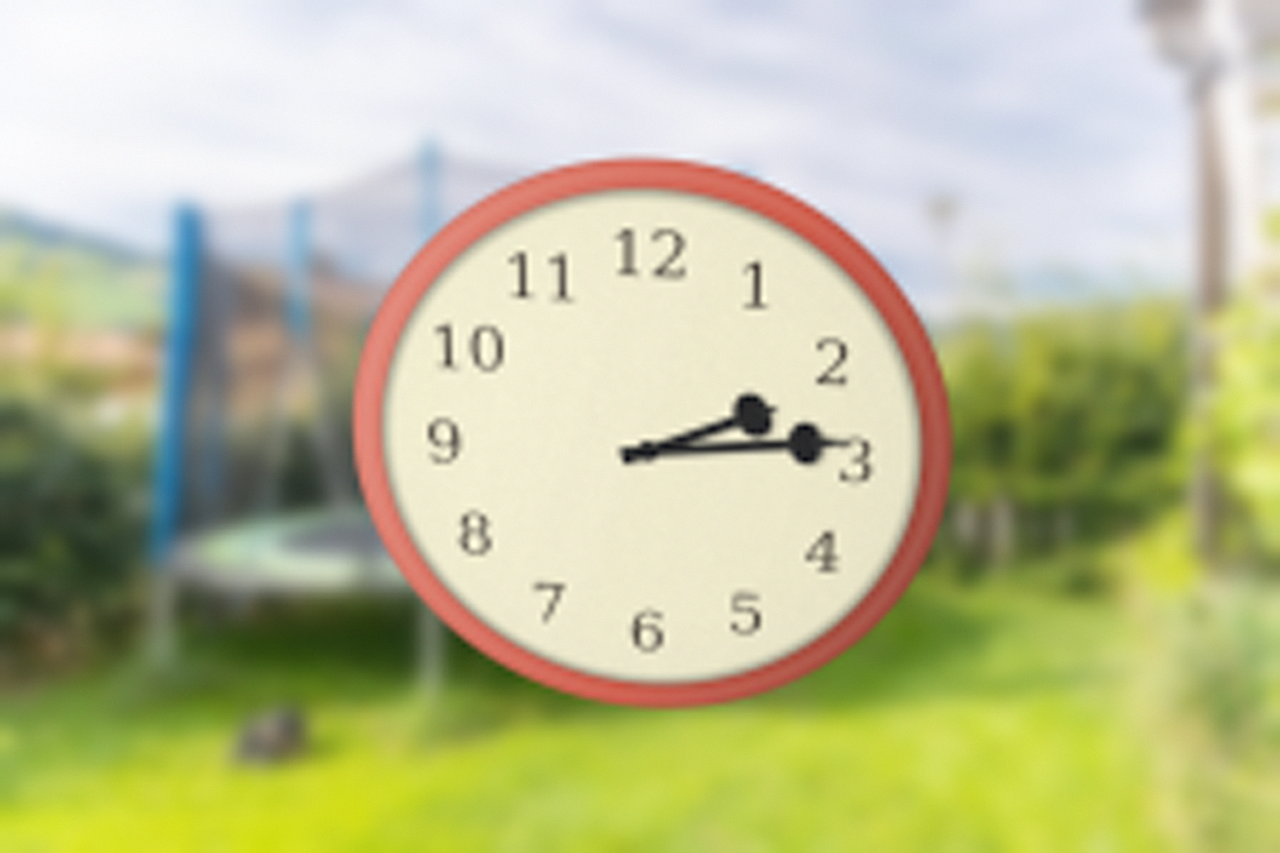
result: 2 h 14 min
